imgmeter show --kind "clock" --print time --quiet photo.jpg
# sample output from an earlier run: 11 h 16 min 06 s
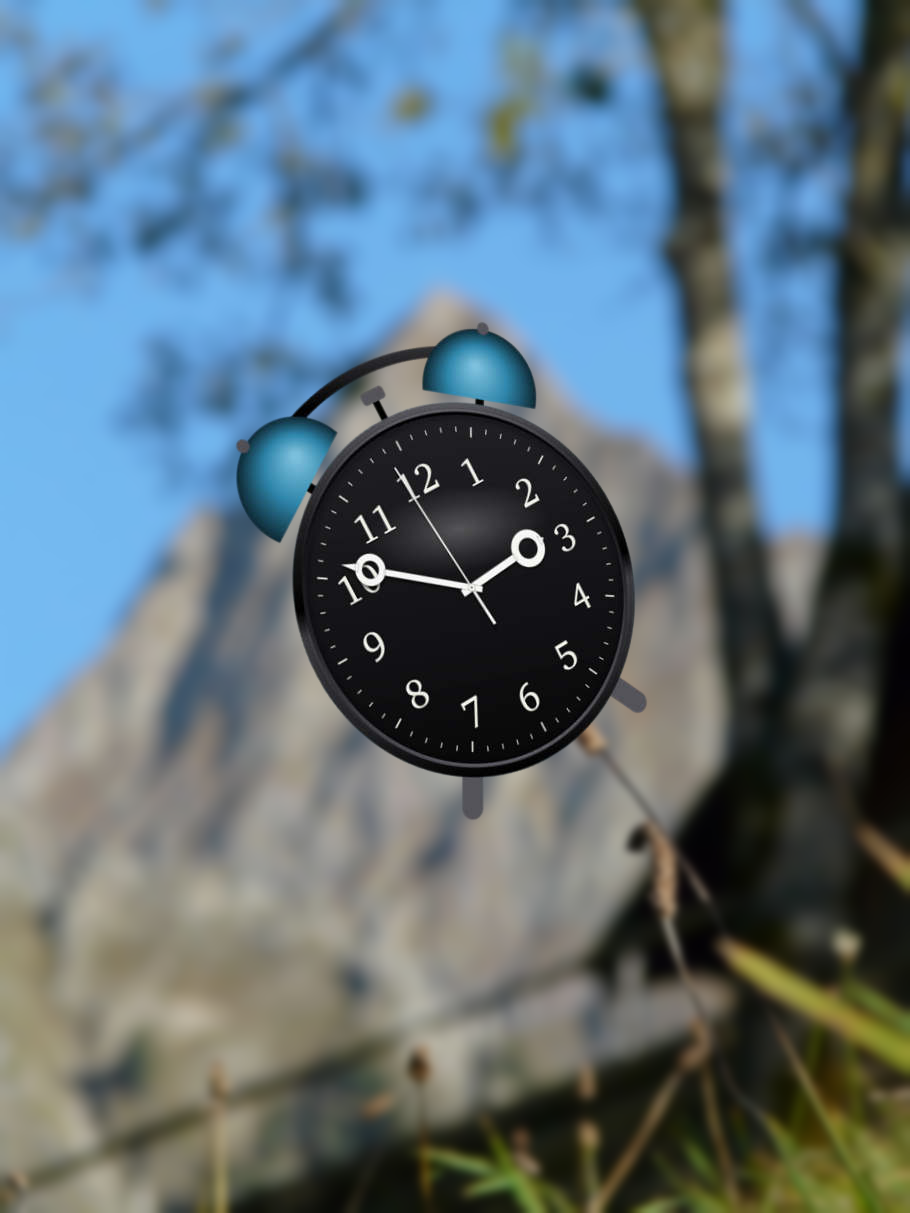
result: 2 h 50 min 59 s
